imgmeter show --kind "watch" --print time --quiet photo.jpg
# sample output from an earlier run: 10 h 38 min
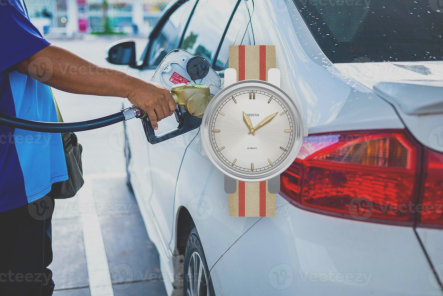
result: 11 h 09 min
